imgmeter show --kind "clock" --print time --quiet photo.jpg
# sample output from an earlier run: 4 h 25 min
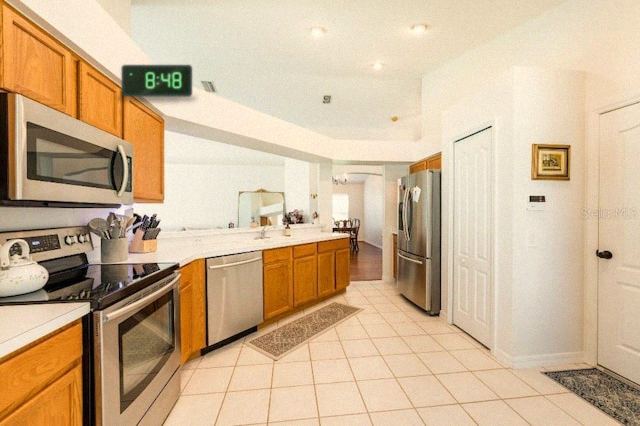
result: 8 h 48 min
